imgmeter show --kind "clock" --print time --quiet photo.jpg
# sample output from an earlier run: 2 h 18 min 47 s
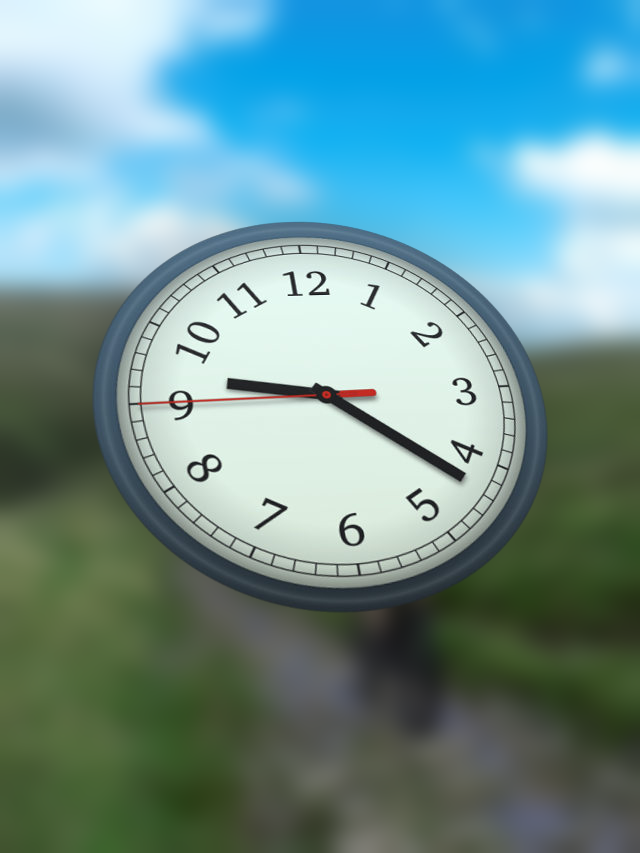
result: 9 h 21 min 45 s
